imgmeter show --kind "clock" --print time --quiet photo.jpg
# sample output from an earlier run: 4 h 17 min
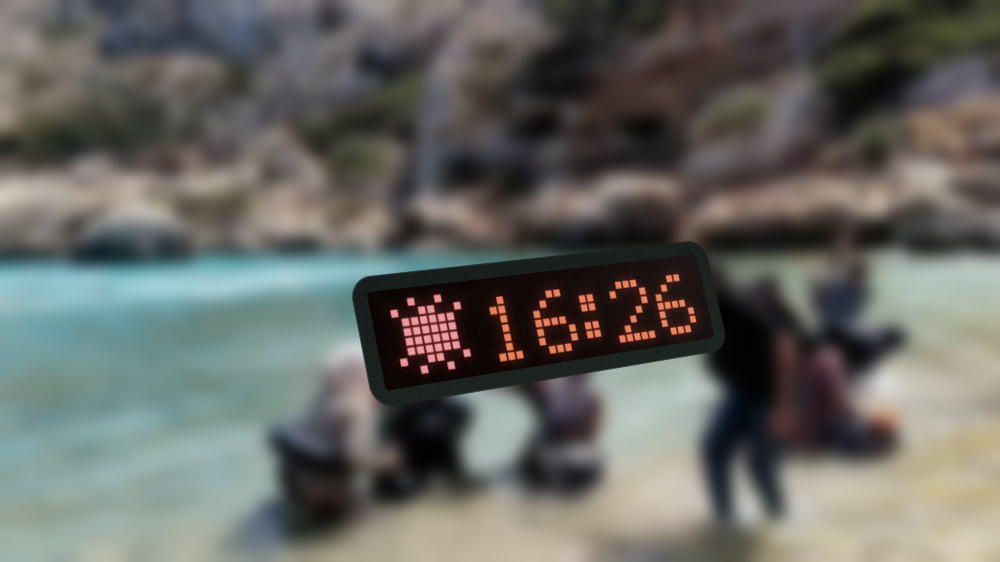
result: 16 h 26 min
